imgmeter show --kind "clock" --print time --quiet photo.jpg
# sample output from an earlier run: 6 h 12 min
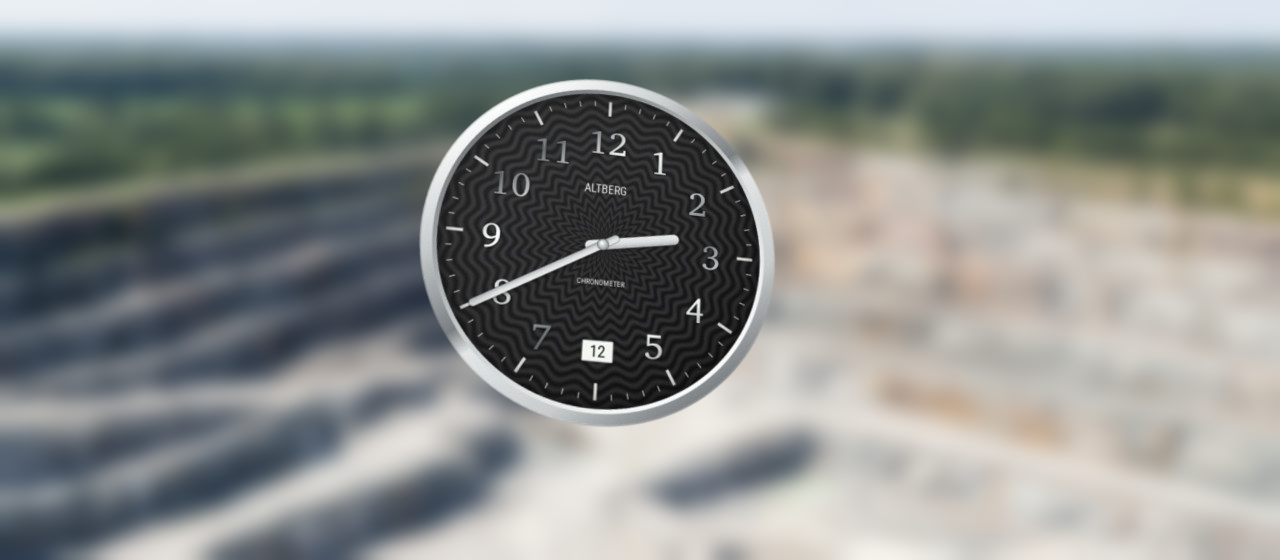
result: 2 h 40 min
